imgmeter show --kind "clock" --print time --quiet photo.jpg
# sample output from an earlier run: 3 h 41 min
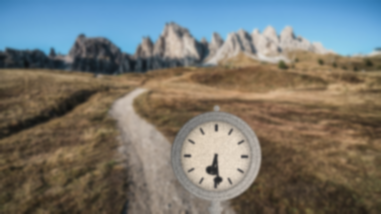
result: 6 h 29 min
